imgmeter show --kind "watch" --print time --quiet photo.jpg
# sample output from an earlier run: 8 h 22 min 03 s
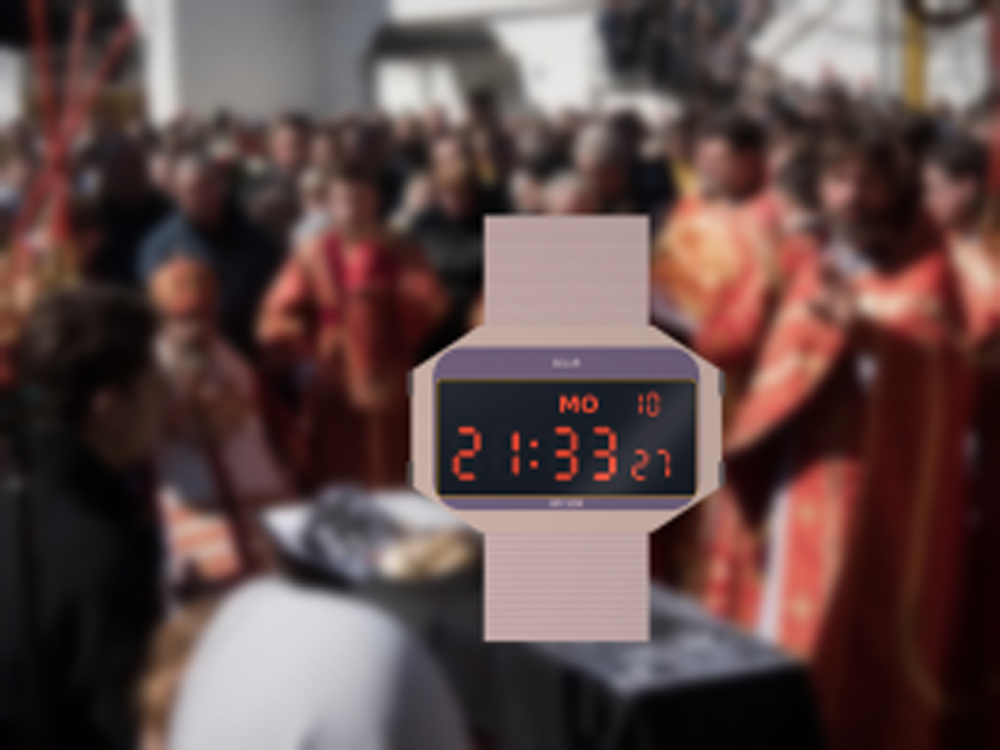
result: 21 h 33 min 27 s
